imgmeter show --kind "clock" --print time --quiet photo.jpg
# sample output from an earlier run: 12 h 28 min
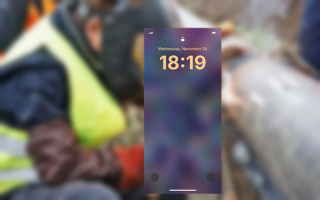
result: 18 h 19 min
